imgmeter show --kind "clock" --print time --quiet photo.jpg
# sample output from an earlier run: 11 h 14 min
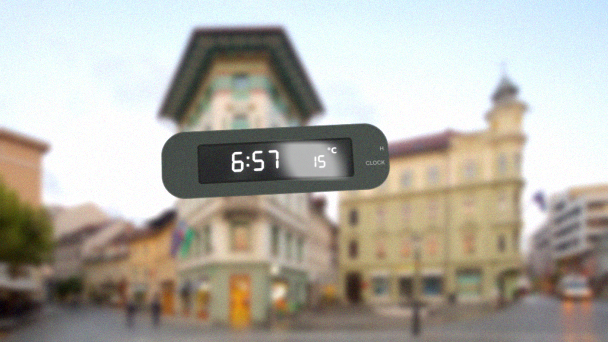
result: 6 h 57 min
